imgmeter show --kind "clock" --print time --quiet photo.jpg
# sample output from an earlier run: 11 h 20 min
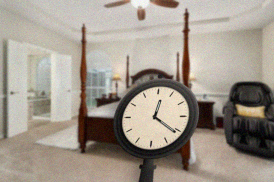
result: 12 h 21 min
